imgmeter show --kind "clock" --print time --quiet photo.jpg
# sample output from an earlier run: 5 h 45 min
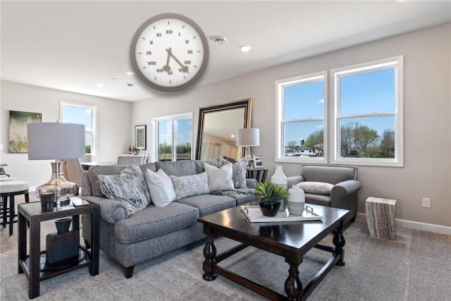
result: 6 h 23 min
